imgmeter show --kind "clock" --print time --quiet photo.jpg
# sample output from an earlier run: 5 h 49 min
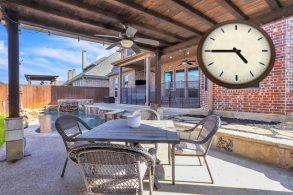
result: 4 h 45 min
